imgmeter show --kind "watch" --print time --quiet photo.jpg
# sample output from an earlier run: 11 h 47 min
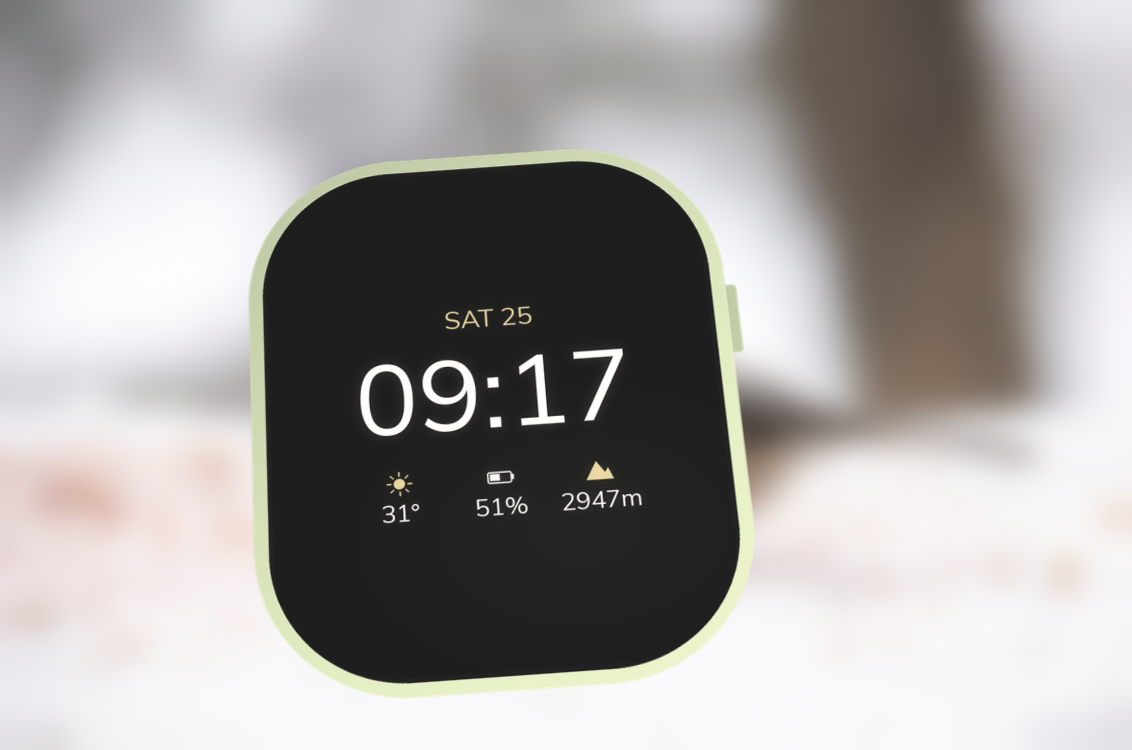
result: 9 h 17 min
